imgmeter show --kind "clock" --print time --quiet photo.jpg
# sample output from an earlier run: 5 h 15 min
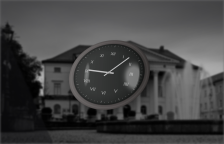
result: 9 h 07 min
